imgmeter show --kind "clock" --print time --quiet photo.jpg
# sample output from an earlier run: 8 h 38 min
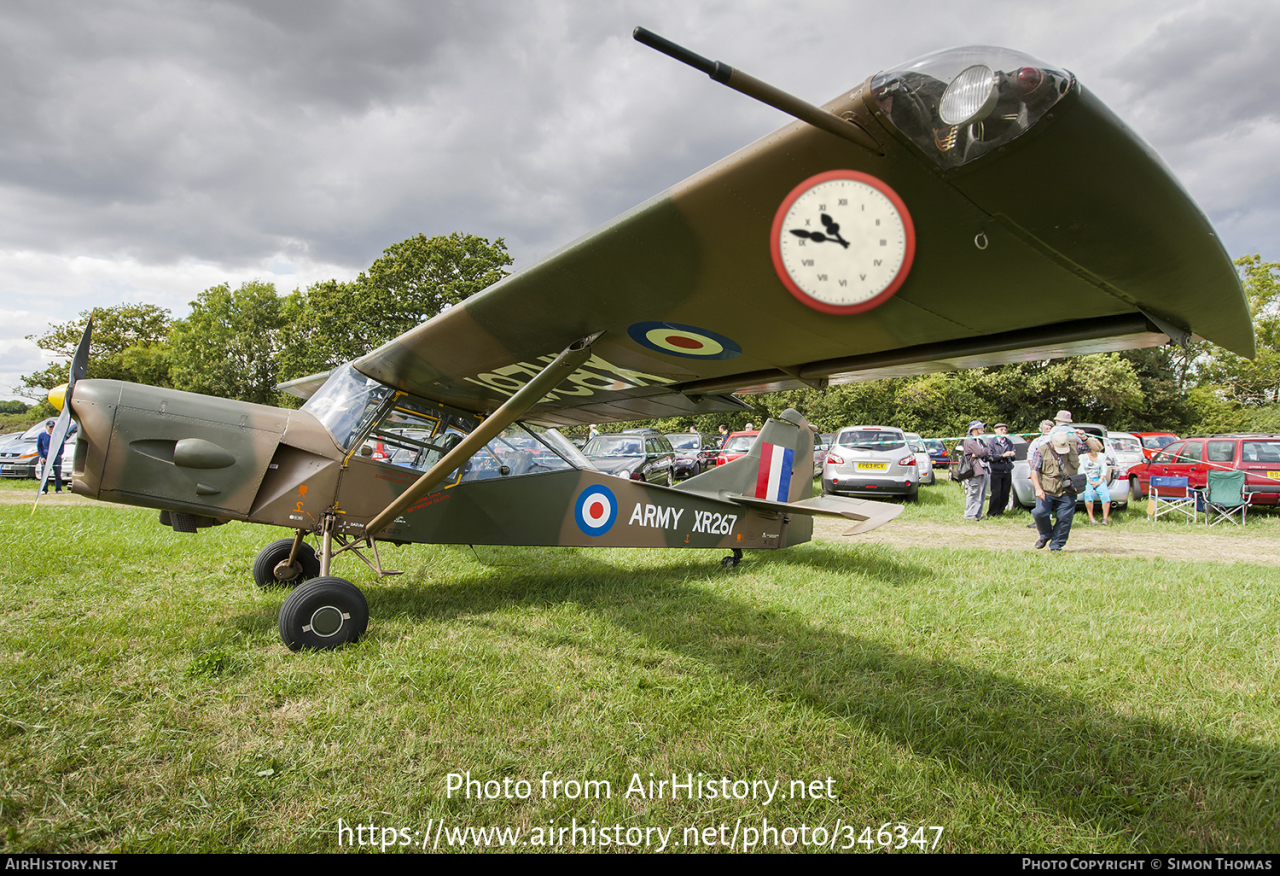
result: 10 h 47 min
